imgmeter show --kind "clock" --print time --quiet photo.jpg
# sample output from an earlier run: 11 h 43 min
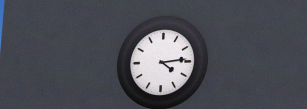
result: 4 h 14 min
